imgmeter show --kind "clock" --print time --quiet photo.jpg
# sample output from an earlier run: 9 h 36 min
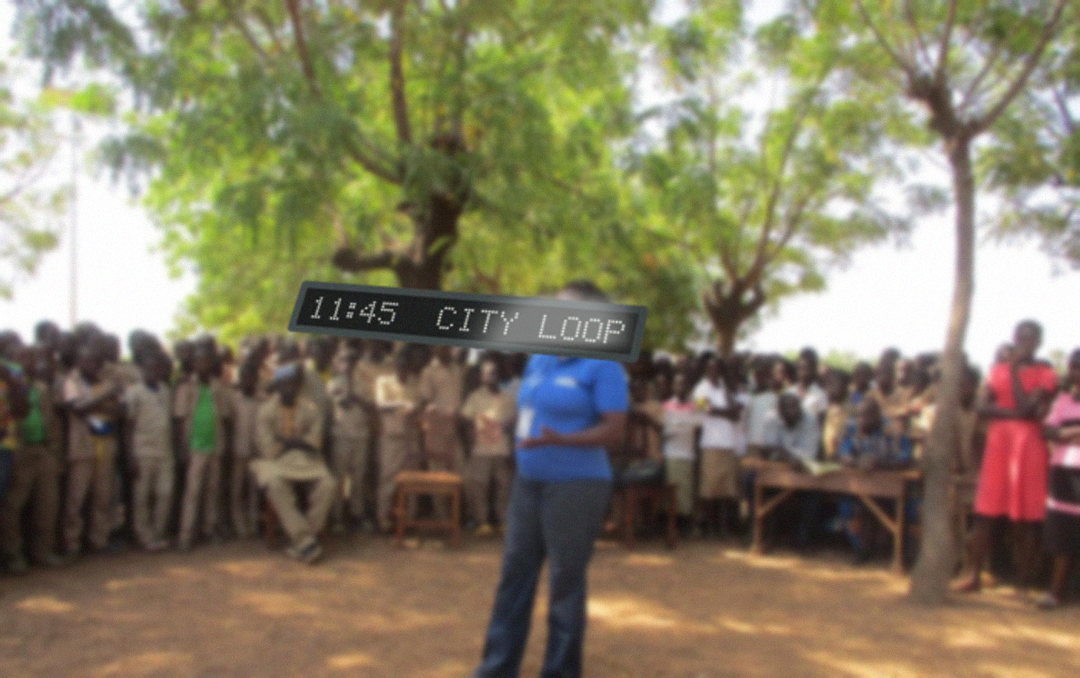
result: 11 h 45 min
